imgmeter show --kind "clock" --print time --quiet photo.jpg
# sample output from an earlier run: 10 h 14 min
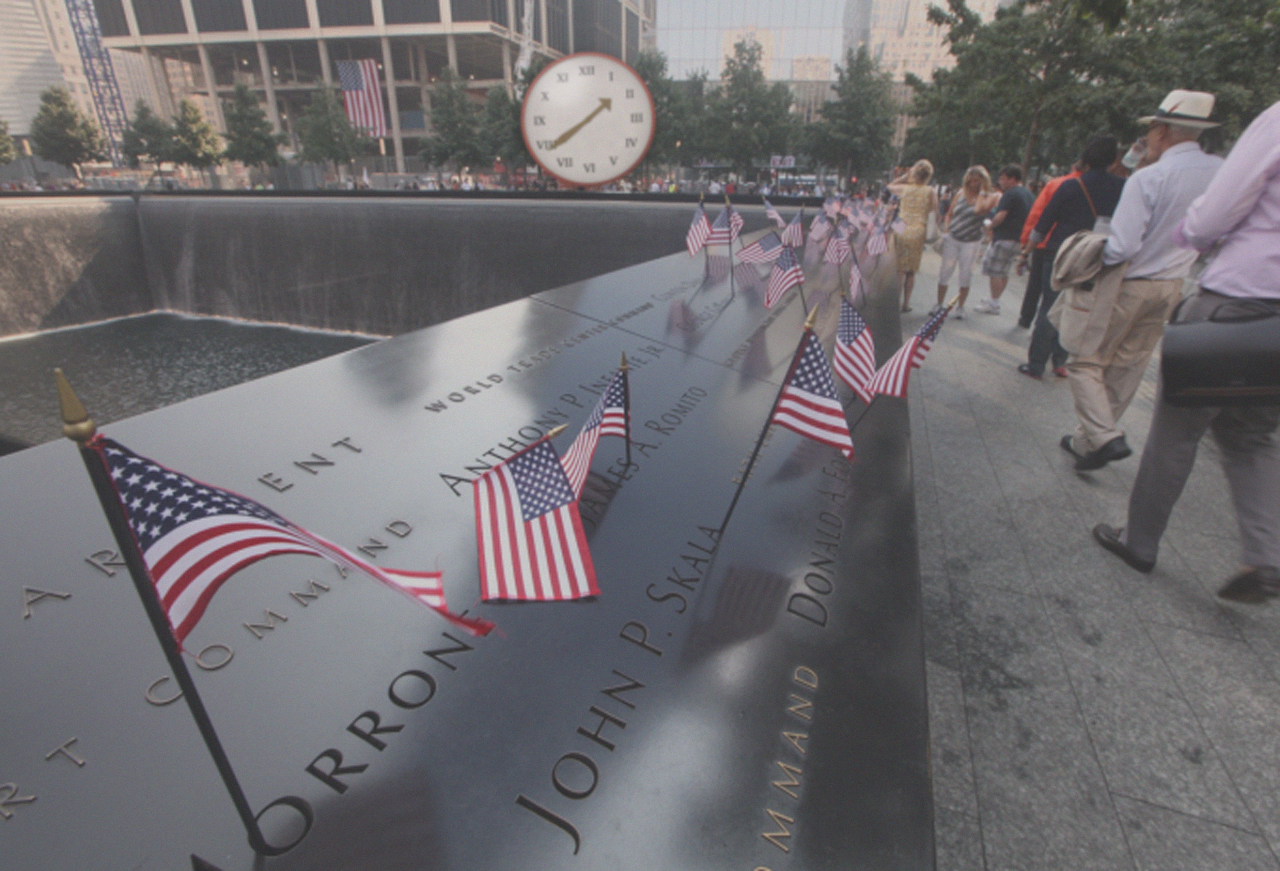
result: 1 h 39 min
